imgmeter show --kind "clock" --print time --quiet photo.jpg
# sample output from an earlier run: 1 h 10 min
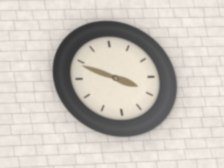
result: 3 h 49 min
